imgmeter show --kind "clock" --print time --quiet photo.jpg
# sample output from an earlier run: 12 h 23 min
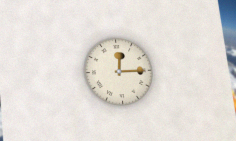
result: 12 h 15 min
